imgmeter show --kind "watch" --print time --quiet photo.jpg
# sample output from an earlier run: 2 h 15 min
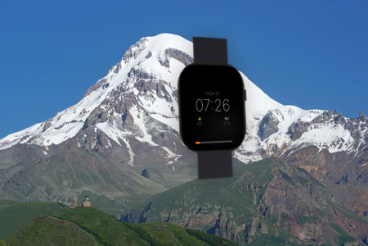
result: 7 h 26 min
